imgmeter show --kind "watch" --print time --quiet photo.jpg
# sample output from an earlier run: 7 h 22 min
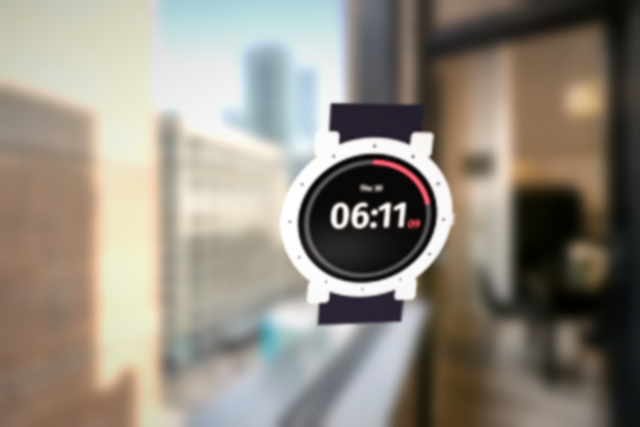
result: 6 h 11 min
